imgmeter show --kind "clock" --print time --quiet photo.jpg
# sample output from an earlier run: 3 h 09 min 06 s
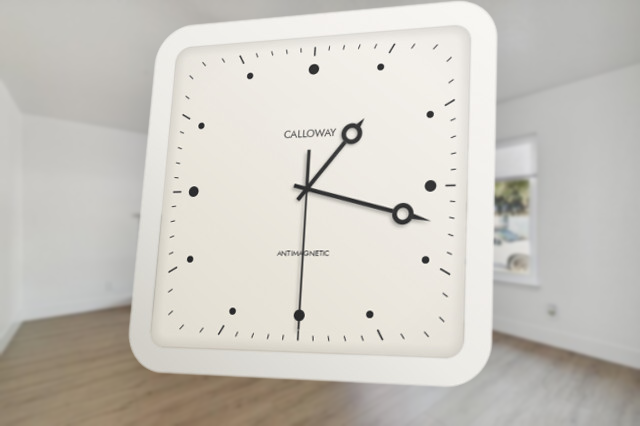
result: 1 h 17 min 30 s
